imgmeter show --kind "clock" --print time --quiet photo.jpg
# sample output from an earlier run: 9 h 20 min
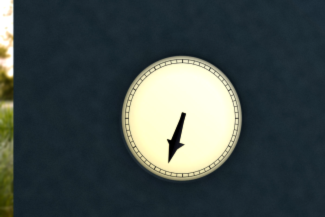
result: 6 h 33 min
